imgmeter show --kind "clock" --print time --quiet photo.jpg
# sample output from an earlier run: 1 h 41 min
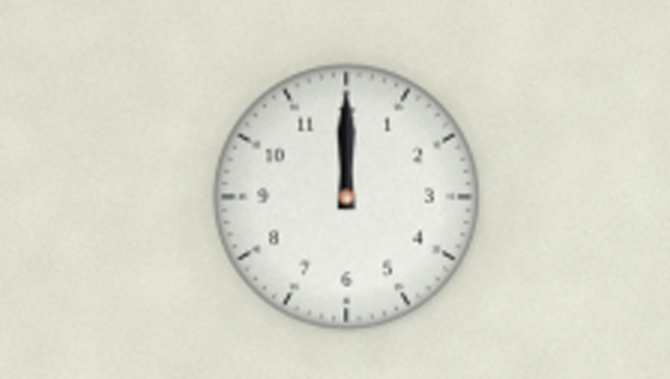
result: 12 h 00 min
